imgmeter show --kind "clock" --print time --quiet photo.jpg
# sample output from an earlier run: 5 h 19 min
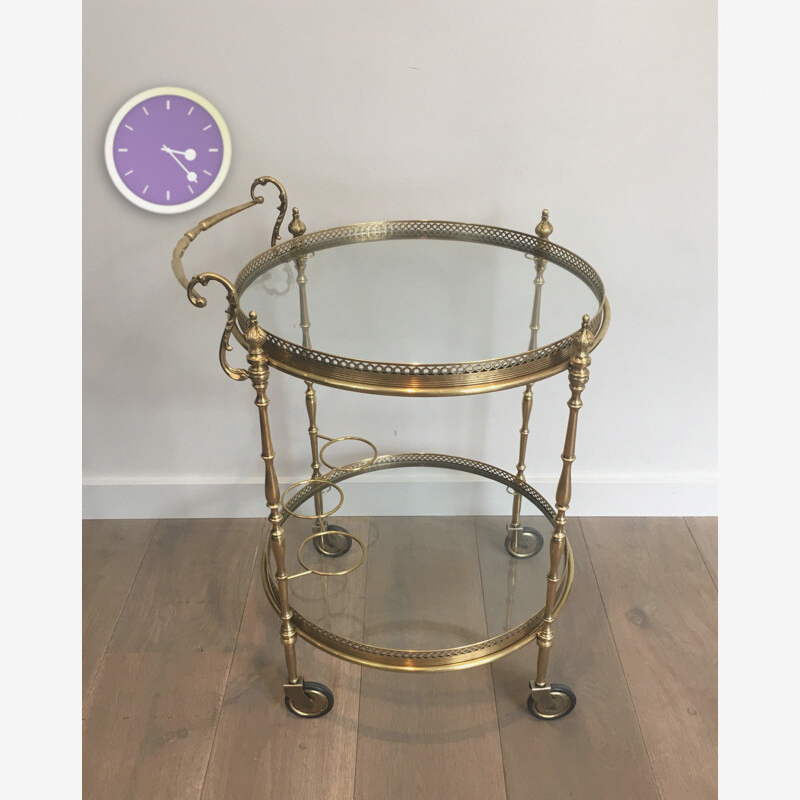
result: 3 h 23 min
